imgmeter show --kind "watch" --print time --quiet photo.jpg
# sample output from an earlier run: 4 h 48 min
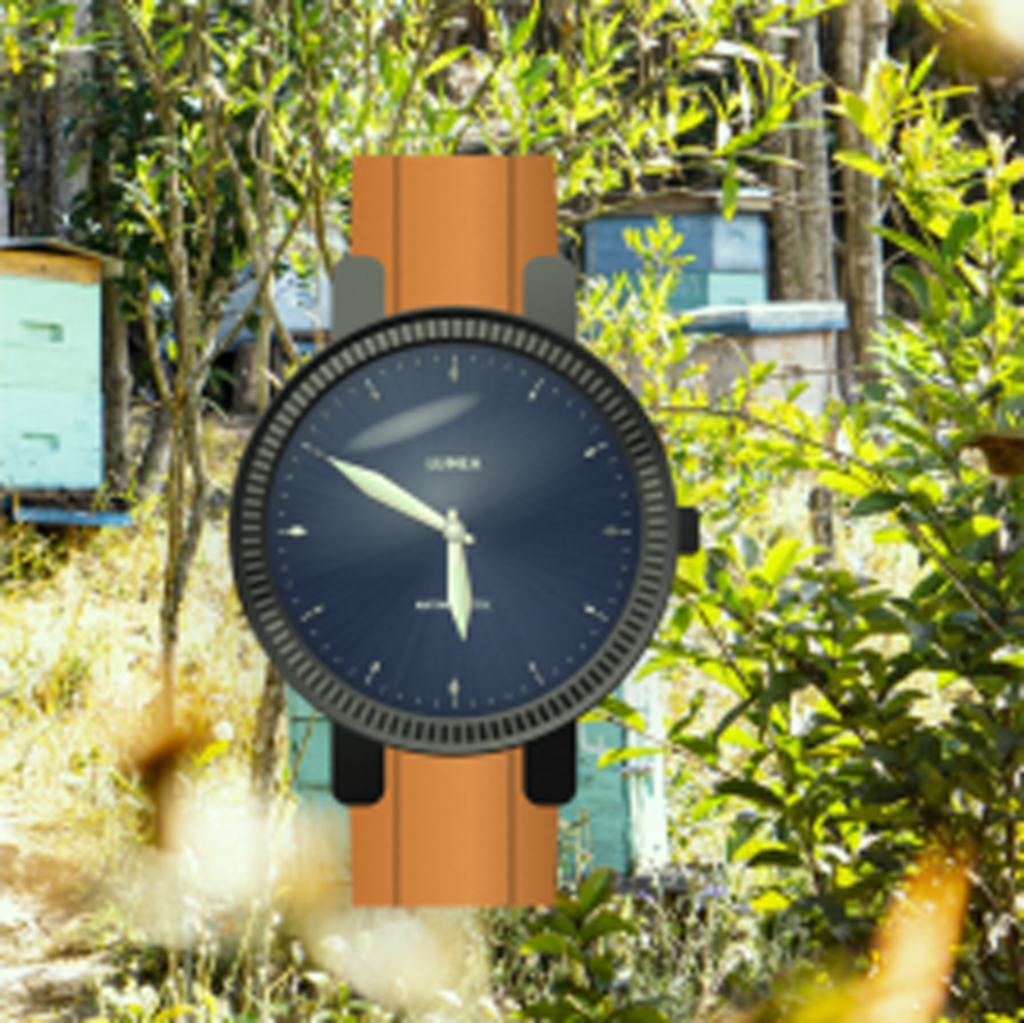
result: 5 h 50 min
